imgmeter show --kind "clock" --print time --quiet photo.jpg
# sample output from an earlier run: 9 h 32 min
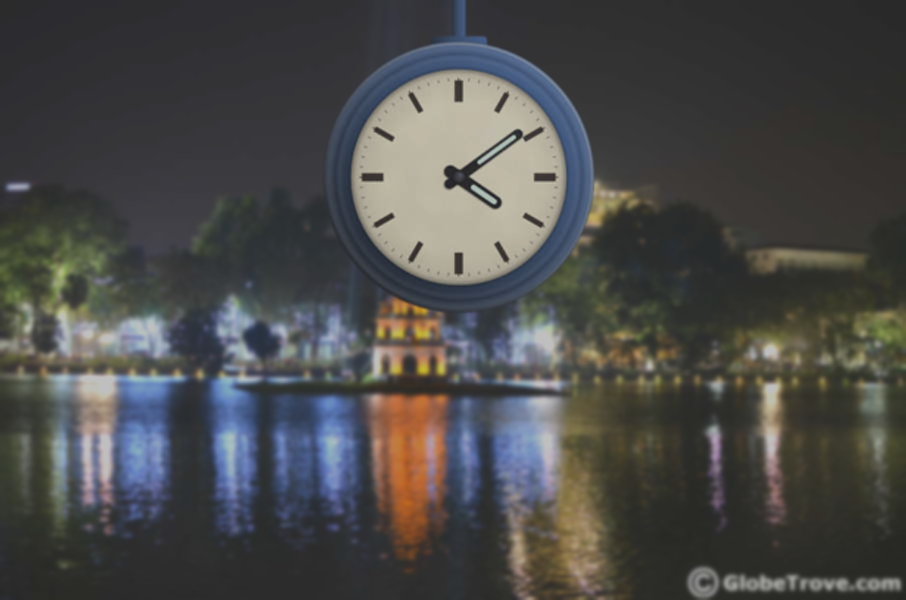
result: 4 h 09 min
